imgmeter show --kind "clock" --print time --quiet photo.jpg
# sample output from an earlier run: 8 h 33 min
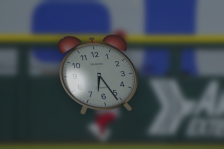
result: 6 h 26 min
